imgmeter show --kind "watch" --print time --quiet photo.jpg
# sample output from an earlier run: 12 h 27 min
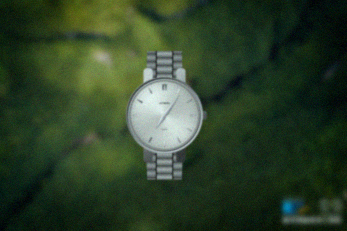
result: 7 h 06 min
